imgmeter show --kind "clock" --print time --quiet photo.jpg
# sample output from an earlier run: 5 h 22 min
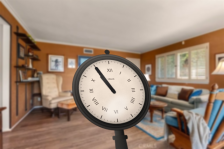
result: 10 h 55 min
